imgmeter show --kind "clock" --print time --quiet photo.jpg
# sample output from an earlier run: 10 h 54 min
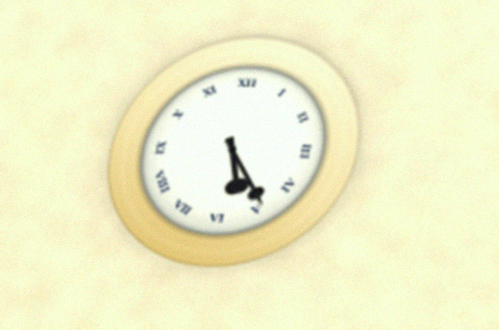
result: 5 h 24 min
